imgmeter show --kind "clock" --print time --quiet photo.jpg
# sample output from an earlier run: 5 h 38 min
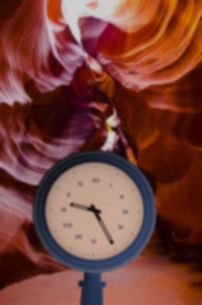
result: 9 h 25 min
